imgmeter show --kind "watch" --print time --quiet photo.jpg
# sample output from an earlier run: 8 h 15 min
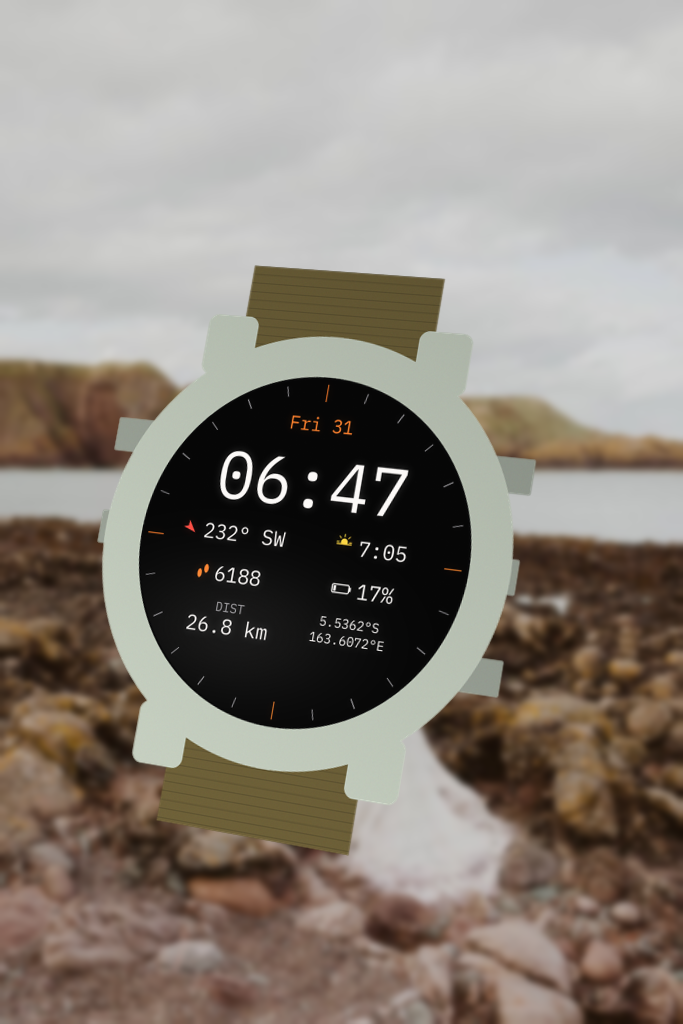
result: 6 h 47 min
